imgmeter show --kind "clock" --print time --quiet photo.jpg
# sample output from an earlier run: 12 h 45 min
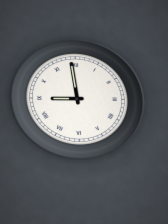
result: 8 h 59 min
